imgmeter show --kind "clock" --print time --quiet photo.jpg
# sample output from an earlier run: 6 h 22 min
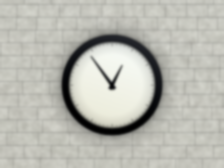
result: 12 h 54 min
